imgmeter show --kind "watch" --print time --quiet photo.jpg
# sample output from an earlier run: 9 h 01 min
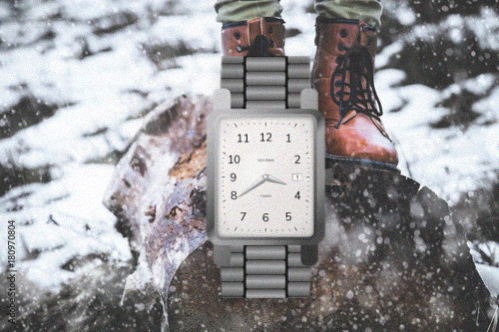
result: 3 h 39 min
